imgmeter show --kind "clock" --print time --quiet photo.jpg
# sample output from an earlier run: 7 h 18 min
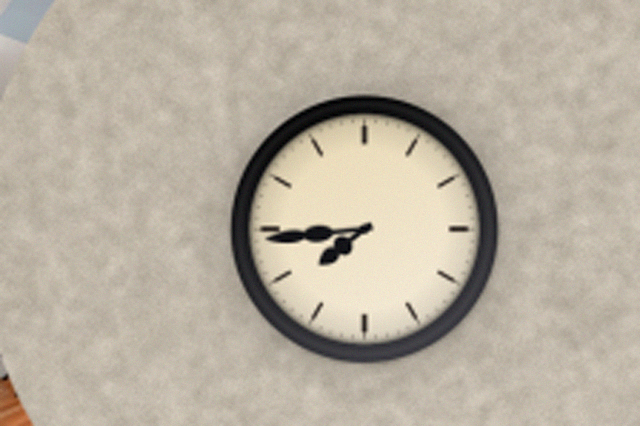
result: 7 h 44 min
